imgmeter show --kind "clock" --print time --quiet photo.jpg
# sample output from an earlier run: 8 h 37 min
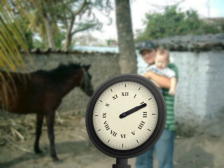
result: 2 h 11 min
